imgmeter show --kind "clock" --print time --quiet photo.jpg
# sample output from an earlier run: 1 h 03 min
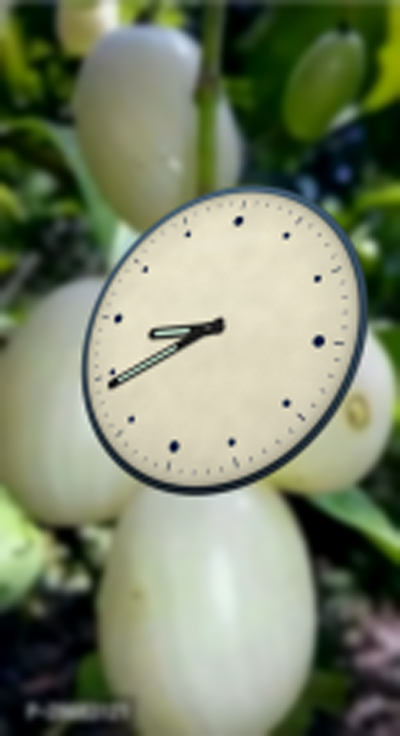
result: 8 h 39 min
